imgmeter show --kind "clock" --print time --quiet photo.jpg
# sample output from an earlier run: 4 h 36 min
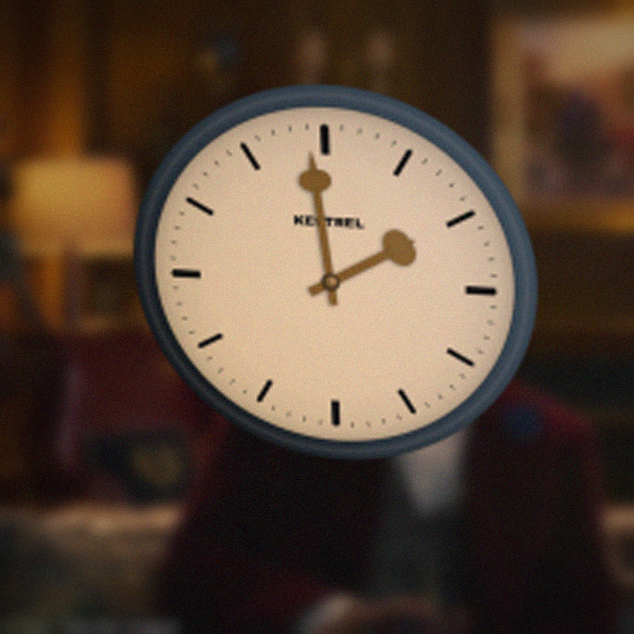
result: 1 h 59 min
